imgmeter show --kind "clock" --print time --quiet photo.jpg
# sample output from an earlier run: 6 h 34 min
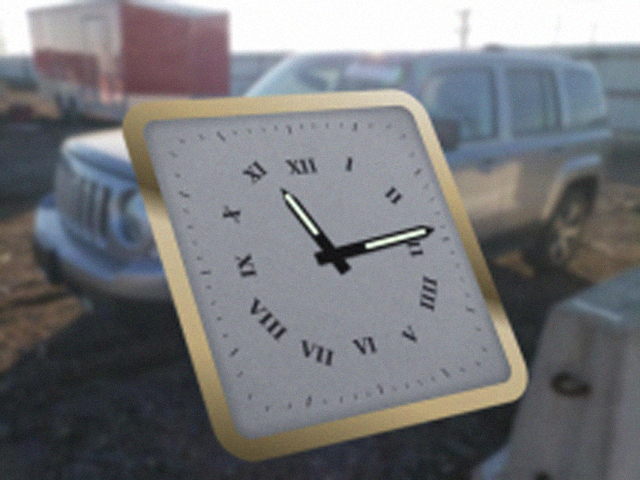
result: 11 h 14 min
